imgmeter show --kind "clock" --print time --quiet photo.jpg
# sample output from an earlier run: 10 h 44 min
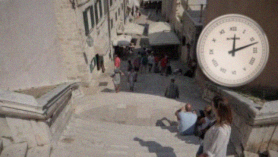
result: 12 h 12 min
